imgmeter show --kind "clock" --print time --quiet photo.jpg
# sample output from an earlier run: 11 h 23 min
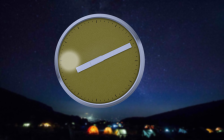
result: 8 h 11 min
